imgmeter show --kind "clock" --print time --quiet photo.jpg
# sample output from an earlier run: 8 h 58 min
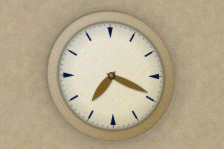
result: 7 h 19 min
